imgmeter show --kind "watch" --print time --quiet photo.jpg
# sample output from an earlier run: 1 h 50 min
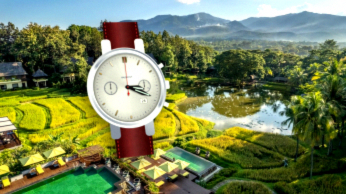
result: 3 h 19 min
